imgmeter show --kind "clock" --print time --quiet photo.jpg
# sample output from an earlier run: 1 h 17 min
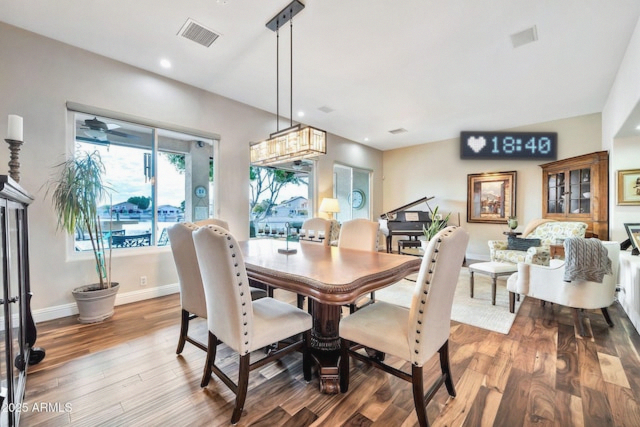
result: 18 h 40 min
